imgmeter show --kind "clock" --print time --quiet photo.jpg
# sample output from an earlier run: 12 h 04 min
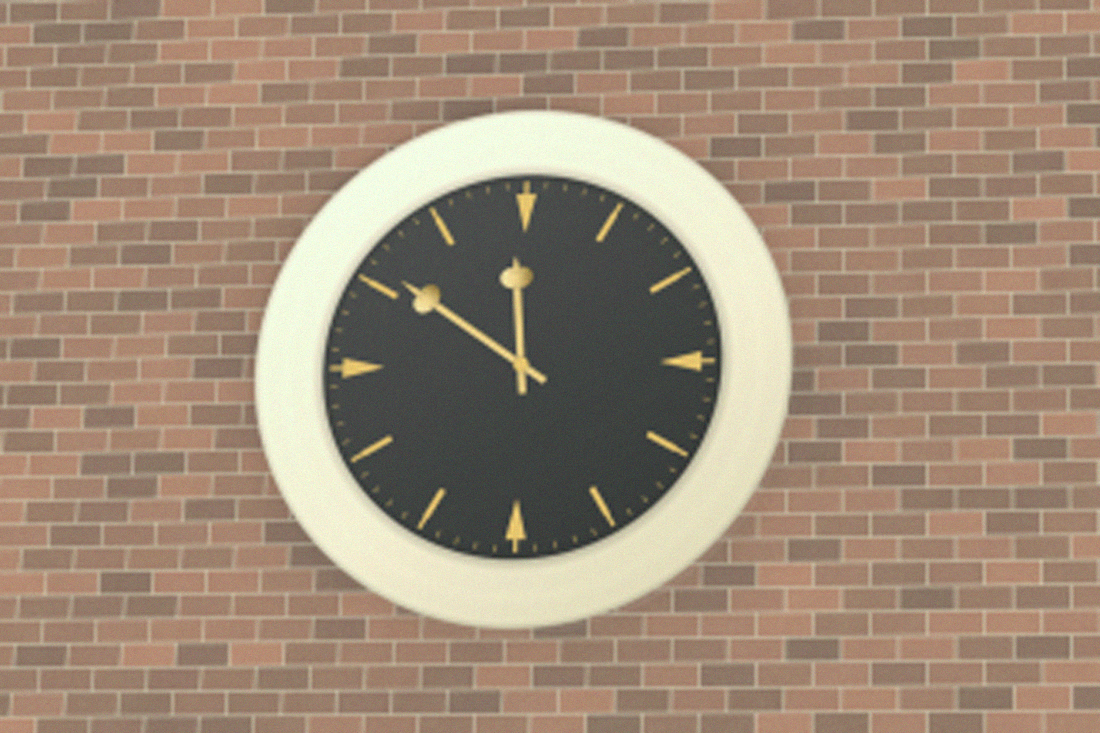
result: 11 h 51 min
